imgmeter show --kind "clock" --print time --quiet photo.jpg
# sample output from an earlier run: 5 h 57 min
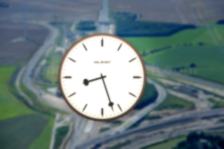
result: 8 h 27 min
